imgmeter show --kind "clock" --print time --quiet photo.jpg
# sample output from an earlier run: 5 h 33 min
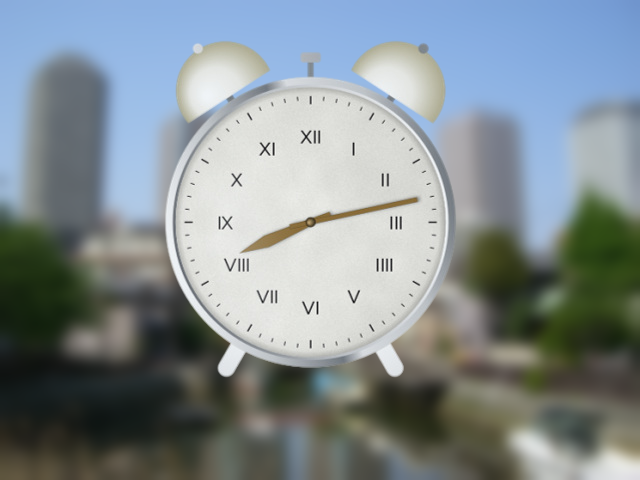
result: 8 h 13 min
